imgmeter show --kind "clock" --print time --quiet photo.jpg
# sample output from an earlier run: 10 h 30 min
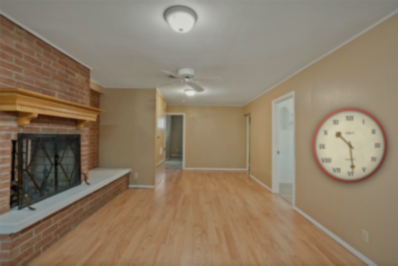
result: 10 h 29 min
